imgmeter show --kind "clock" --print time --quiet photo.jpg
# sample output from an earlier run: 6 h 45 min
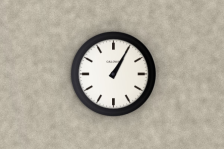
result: 1 h 05 min
